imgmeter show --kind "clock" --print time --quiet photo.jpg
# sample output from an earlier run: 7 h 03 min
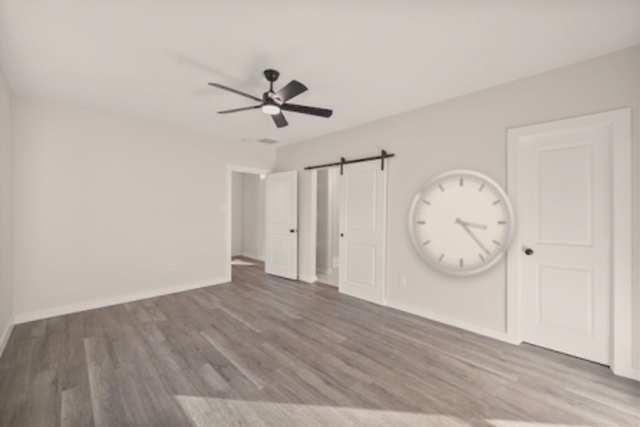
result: 3 h 23 min
